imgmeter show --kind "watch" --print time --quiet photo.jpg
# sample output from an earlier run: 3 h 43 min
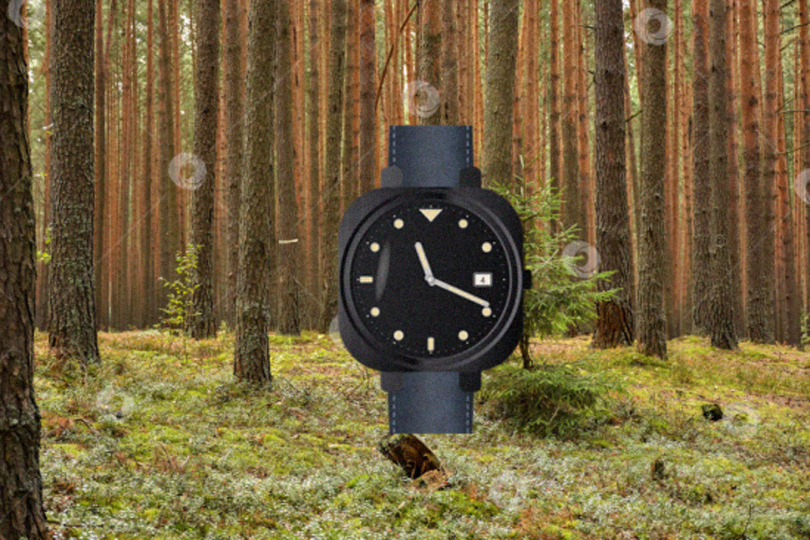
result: 11 h 19 min
